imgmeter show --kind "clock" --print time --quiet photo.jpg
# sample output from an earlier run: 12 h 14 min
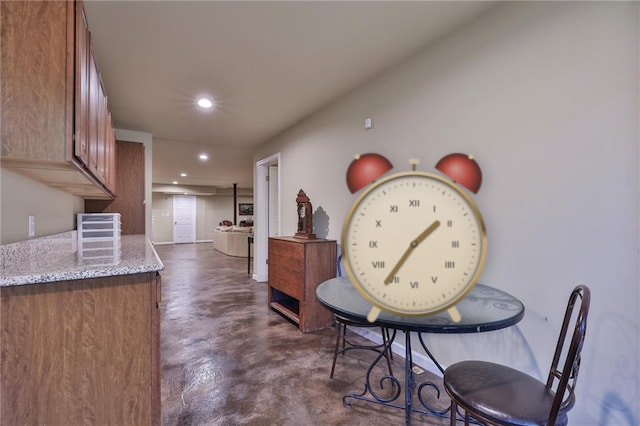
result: 1 h 36 min
